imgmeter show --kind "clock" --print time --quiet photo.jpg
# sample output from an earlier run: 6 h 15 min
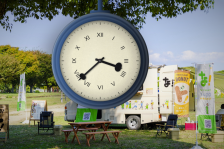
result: 3 h 38 min
